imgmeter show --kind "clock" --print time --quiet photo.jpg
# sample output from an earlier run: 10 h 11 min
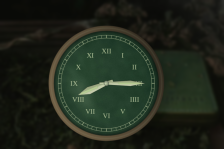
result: 8 h 15 min
